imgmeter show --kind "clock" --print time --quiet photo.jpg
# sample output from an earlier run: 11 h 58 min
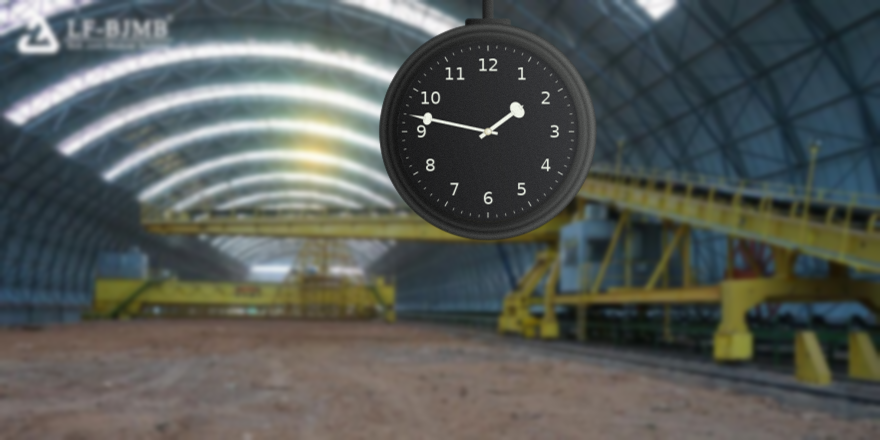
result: 1 h 47 min
